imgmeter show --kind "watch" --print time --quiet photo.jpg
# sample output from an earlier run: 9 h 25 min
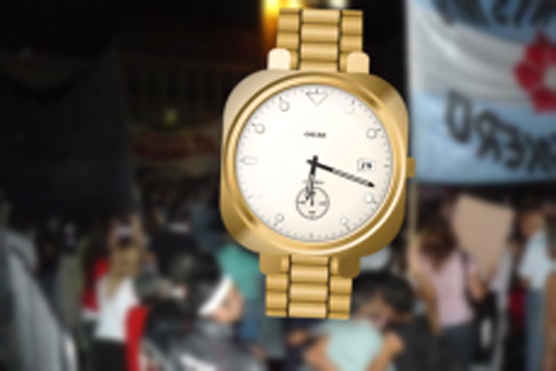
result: 6 h 18 min
